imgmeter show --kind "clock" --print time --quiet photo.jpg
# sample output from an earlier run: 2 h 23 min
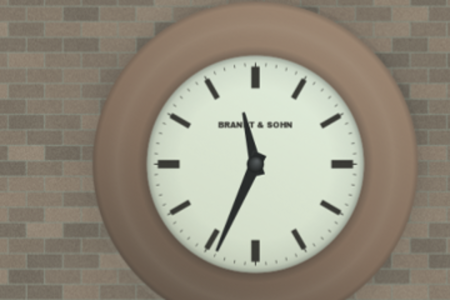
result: 11 h 34 min
